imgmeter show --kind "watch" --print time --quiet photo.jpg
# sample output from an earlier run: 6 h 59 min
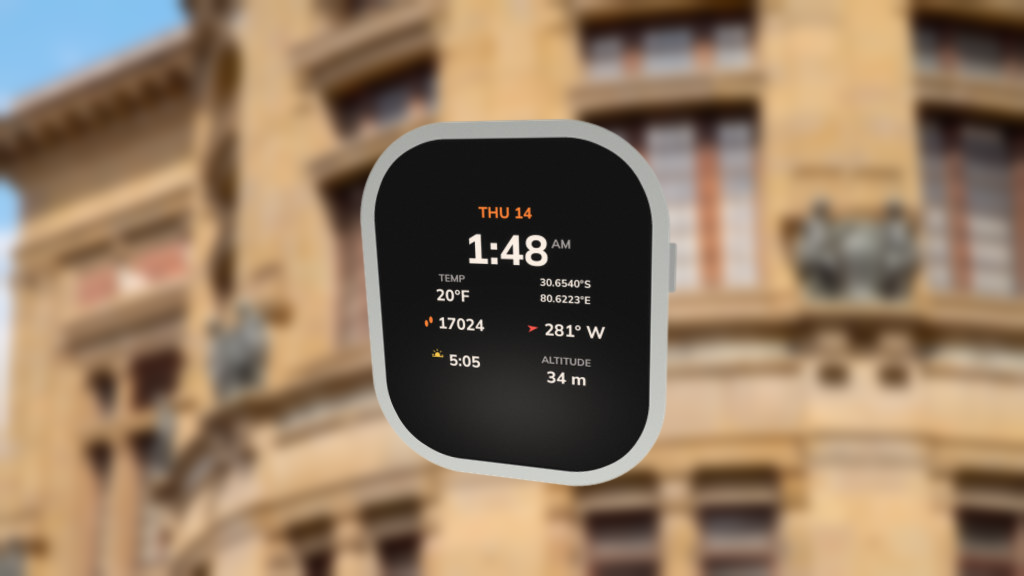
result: 1 h 48 min
